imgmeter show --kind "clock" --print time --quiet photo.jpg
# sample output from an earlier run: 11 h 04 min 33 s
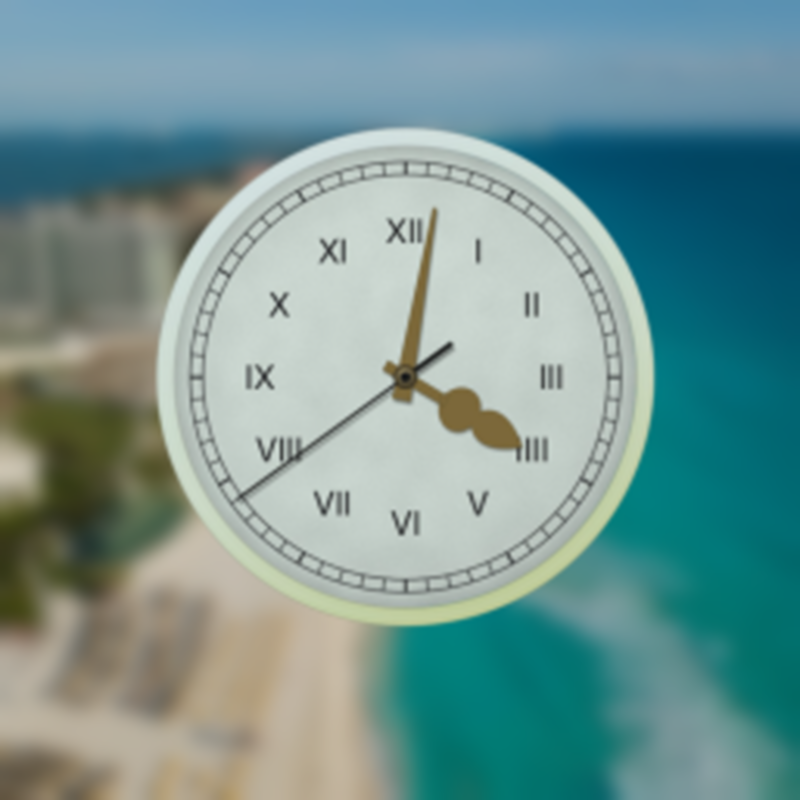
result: 4 h 01 min 39 s
